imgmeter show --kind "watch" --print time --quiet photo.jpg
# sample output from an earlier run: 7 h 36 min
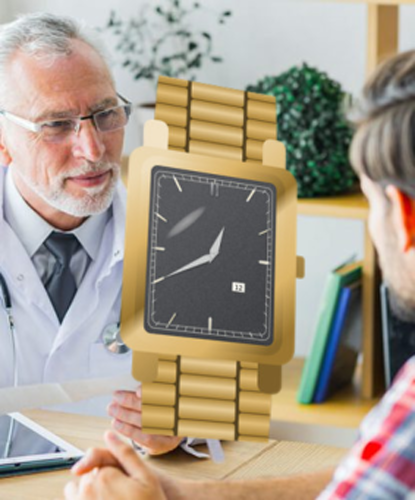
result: 12 h 40 min
